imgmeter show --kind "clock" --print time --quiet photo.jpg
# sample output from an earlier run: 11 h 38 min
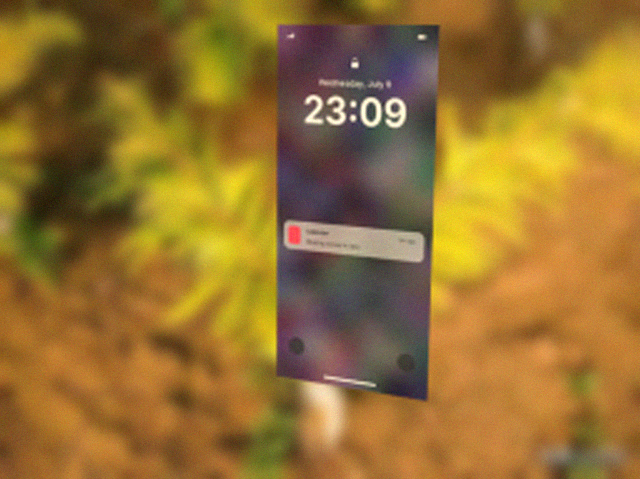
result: 23 h 09 min
